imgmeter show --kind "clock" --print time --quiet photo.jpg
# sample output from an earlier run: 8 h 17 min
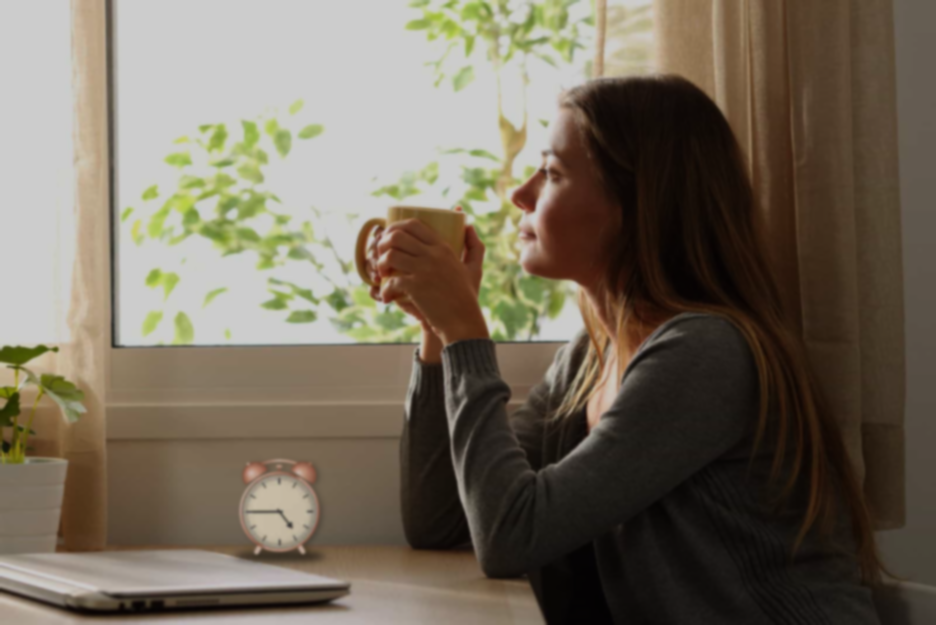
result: 4 h 45 min
